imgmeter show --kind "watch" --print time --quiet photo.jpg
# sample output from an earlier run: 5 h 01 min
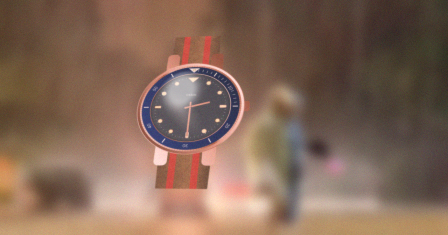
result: 2 h 30 min
